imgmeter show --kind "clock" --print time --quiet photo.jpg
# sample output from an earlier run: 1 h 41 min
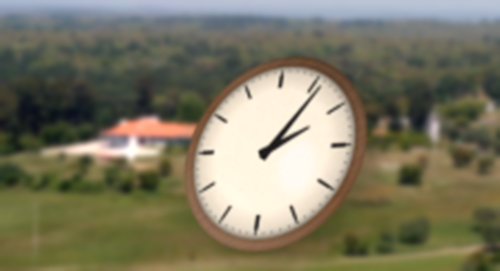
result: 2 h 06 min
